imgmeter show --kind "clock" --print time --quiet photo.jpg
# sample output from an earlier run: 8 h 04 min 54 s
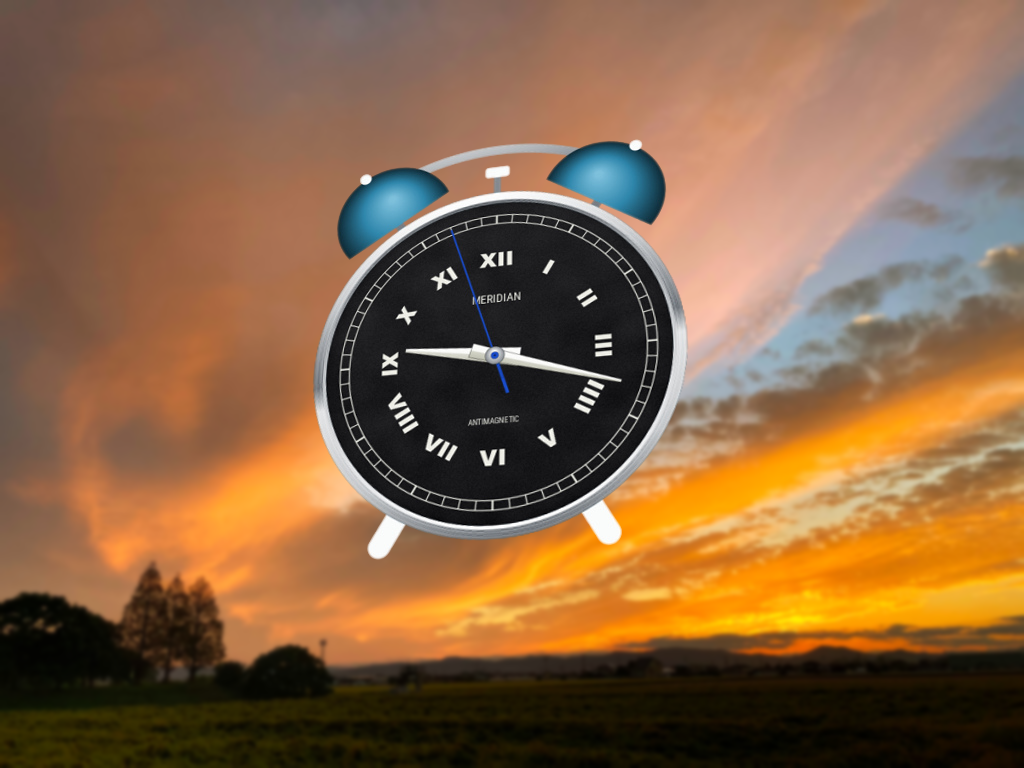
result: 9 h 17 min 57 s
